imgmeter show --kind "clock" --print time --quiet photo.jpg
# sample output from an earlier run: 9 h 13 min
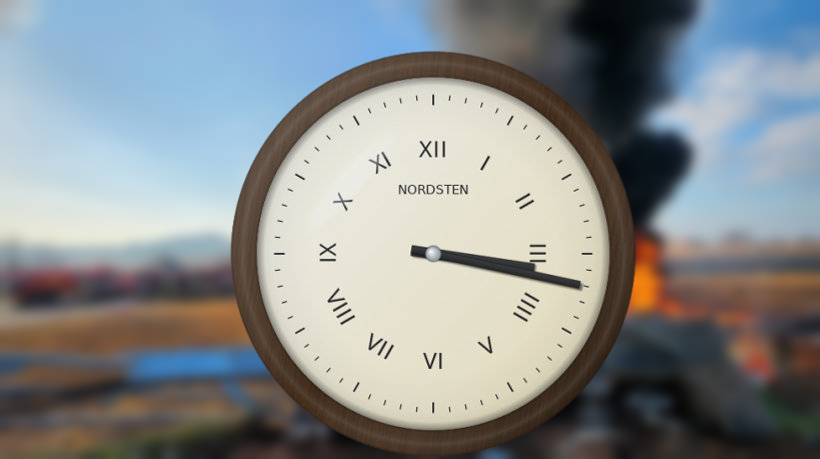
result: 3 h 17 min
